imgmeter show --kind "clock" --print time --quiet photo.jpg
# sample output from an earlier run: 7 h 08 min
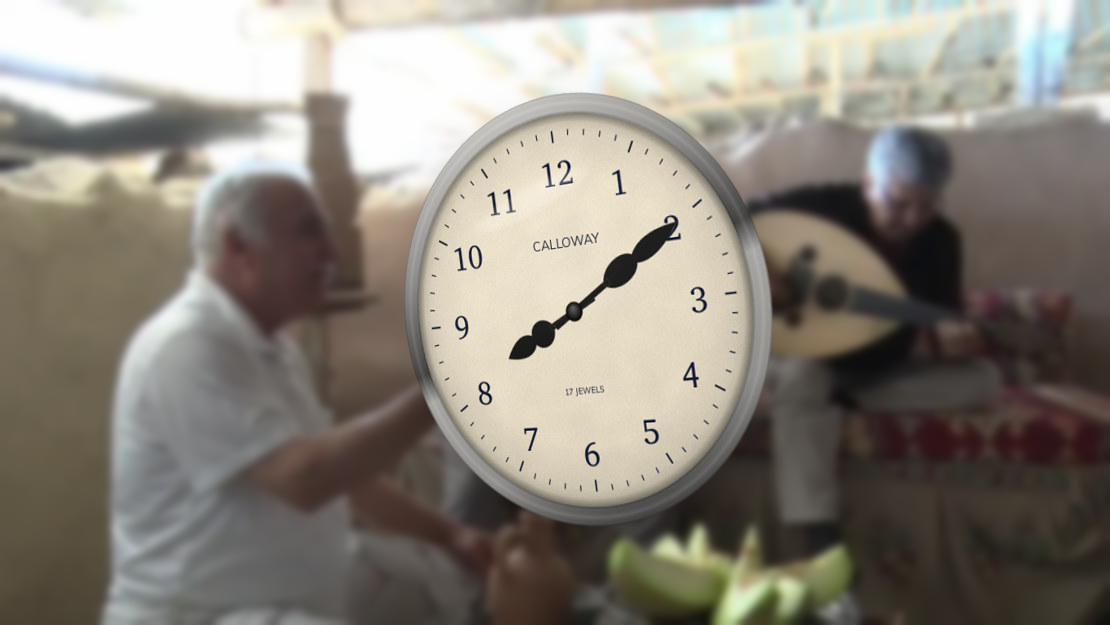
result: 8 h 10 min
